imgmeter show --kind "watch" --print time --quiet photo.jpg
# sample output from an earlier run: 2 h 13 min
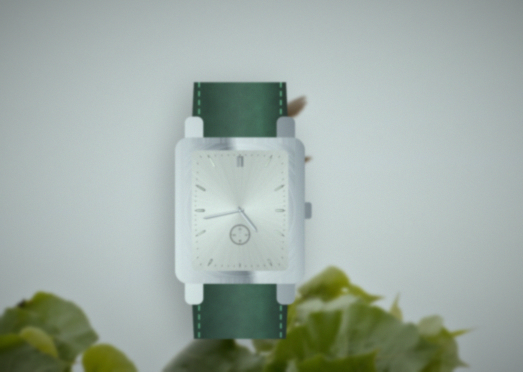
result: 4 h 43 min
